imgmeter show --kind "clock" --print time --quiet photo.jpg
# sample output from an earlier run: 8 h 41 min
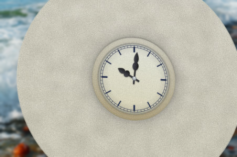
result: 10 h 01 min
